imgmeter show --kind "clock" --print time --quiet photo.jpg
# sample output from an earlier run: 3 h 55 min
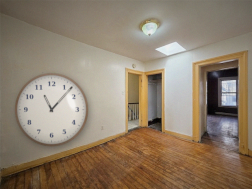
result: 11 h 07 min
